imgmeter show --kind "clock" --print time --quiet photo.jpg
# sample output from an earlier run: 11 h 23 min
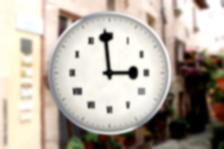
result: 2 h 59 min
